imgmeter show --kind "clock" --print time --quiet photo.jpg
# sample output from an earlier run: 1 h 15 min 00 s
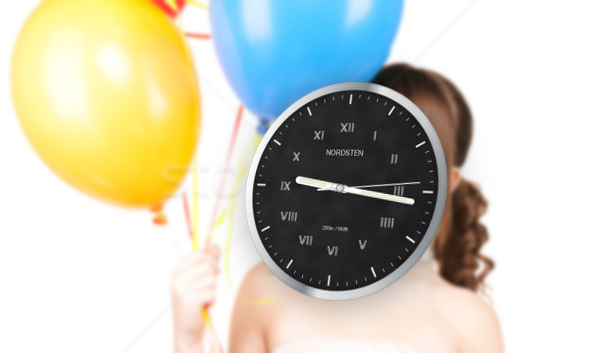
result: 9 h 16 min 14 s
